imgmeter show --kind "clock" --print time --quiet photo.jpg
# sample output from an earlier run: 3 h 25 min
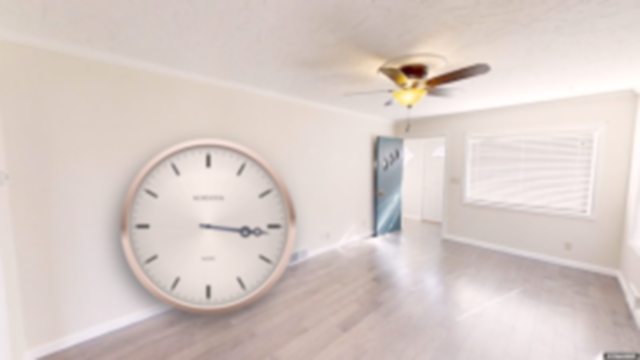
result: 3 h 16 min
